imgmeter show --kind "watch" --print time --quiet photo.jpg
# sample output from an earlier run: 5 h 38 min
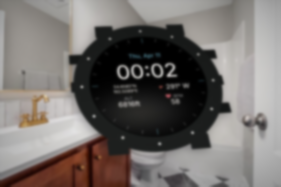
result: 0 h 02 min
